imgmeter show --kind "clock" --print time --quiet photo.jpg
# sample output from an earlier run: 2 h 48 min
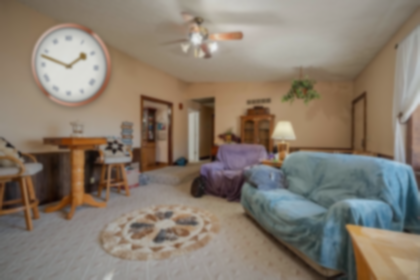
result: 1 h 48 min
